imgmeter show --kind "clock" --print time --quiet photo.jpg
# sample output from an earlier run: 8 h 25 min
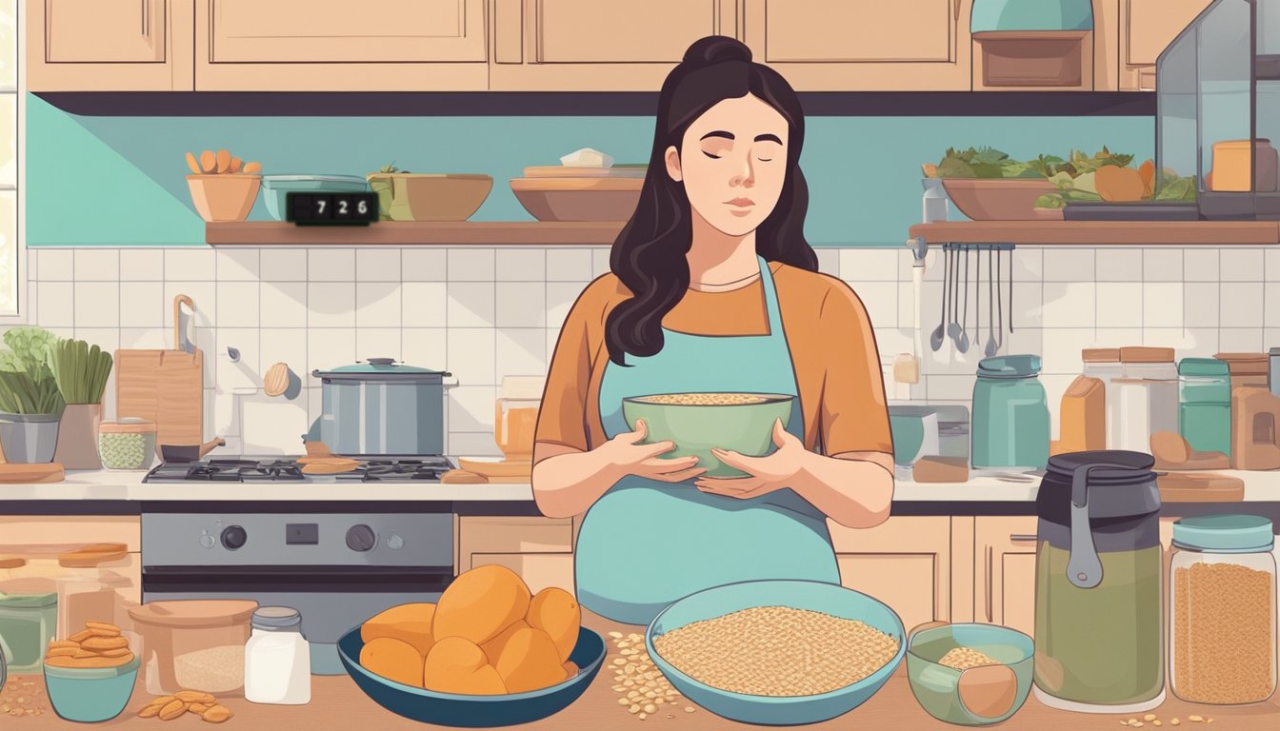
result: 7 h 26 min
